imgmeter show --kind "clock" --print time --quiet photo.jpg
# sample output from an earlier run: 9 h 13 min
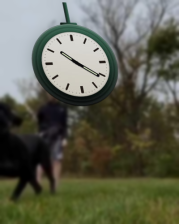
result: 10 h 21 min
